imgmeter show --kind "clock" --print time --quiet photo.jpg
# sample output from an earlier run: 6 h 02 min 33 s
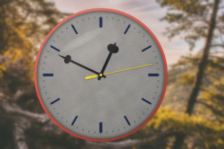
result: 12 h 49 min 13 s
